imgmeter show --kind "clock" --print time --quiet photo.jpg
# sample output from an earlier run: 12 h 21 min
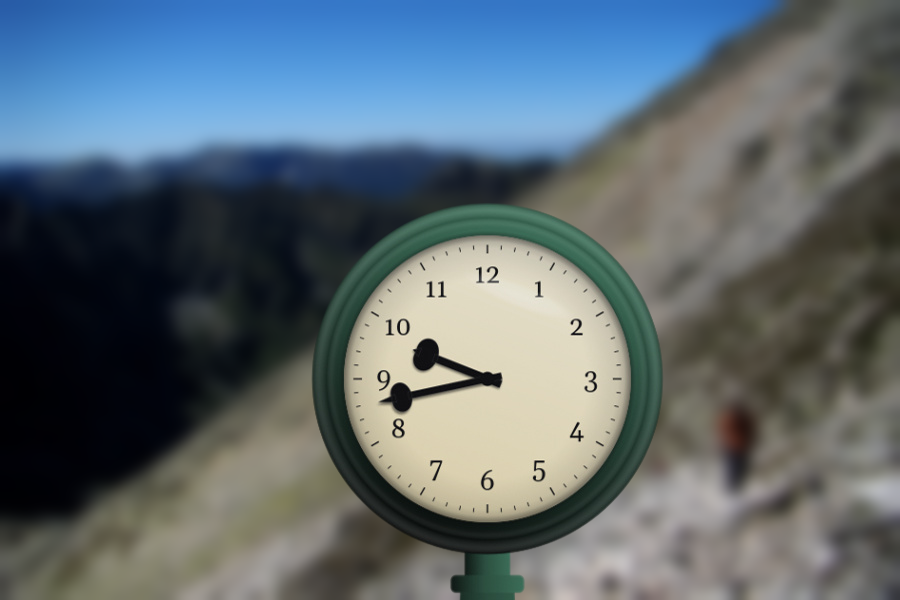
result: 9 h 43 min
